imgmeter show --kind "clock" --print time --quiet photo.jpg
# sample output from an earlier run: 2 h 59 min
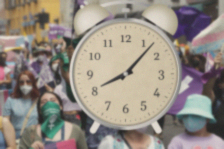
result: 8 h 07 min
